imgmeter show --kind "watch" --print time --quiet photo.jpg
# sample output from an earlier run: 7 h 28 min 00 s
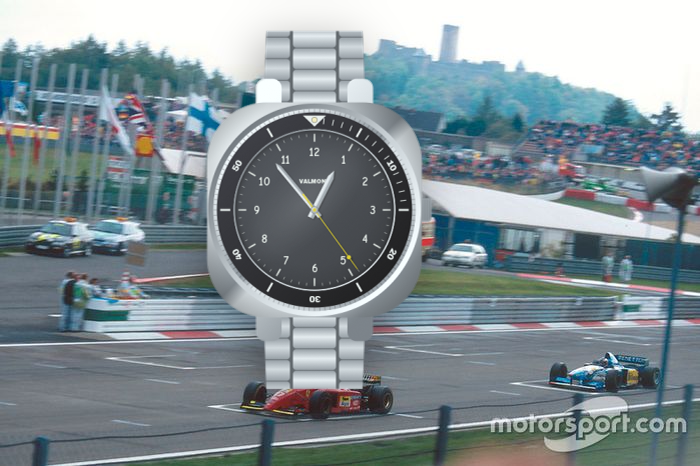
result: 12 h 53 min 24 s
